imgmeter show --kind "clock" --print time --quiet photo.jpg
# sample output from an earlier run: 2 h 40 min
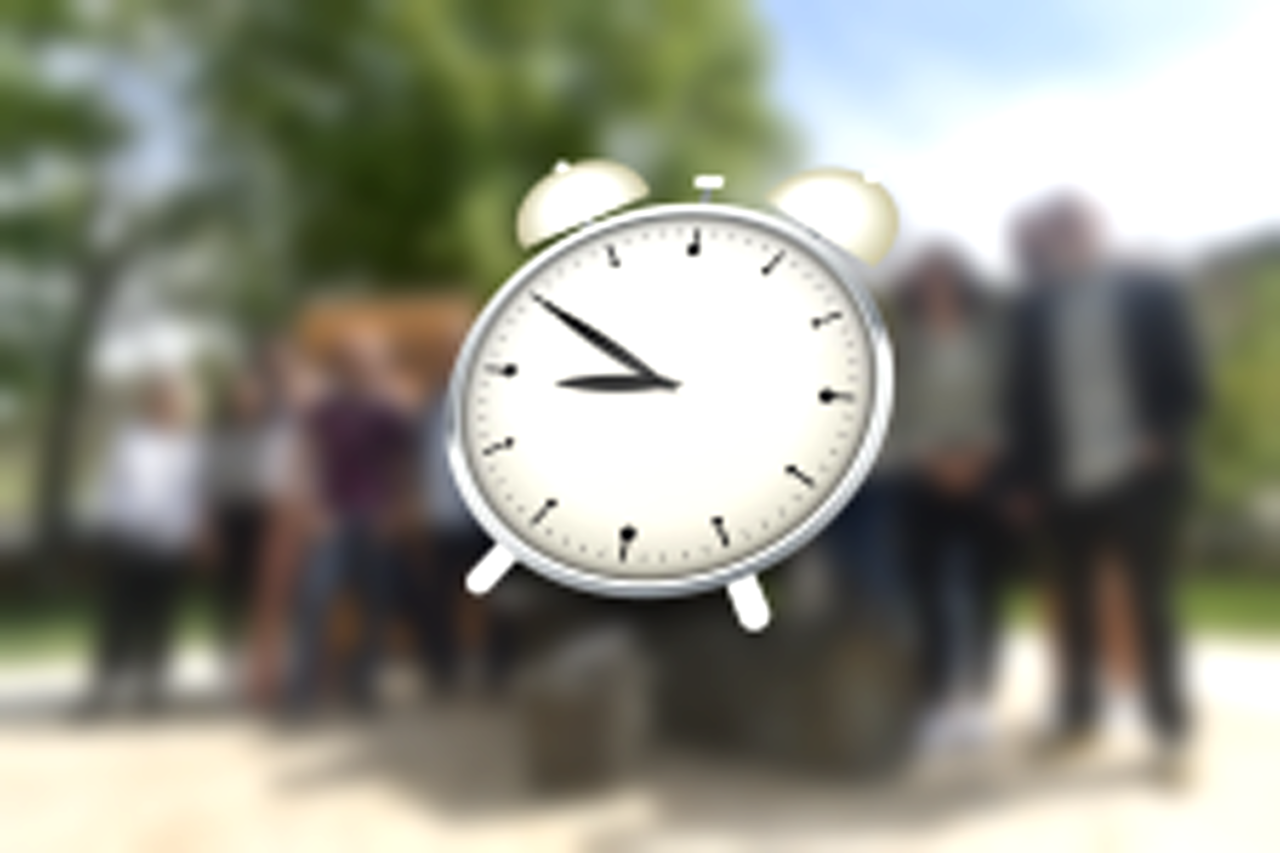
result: 8 h 50 min
